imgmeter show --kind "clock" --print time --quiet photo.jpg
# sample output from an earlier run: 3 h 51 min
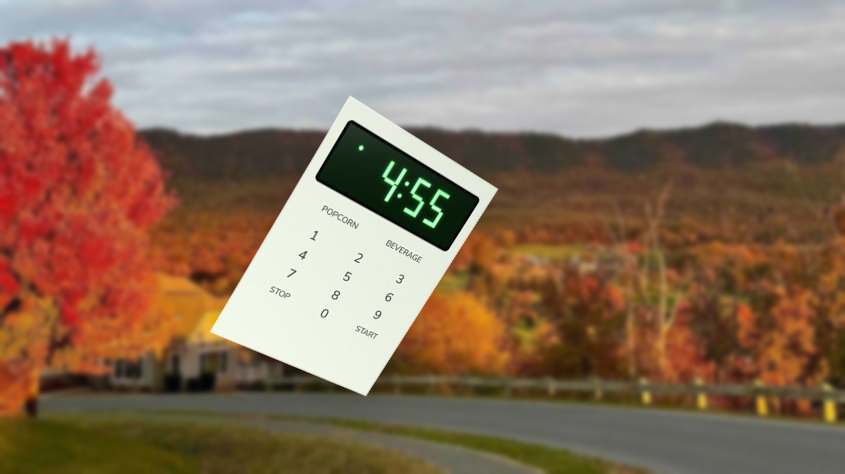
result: 4 h 55 min
